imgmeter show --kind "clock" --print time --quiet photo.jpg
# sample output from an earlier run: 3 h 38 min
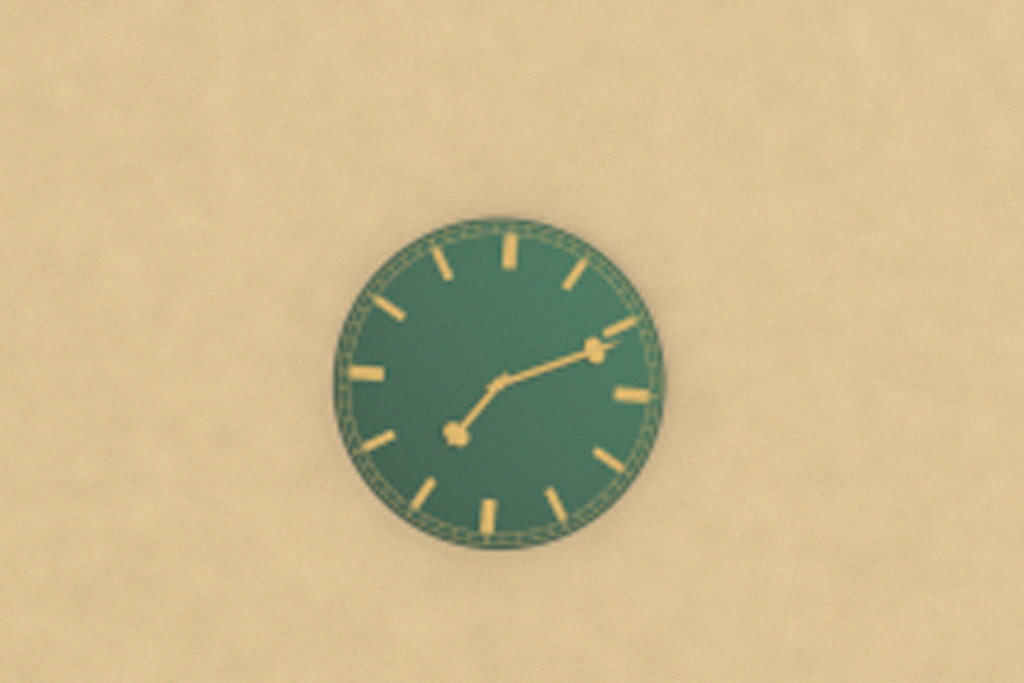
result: 7 h 11 min
